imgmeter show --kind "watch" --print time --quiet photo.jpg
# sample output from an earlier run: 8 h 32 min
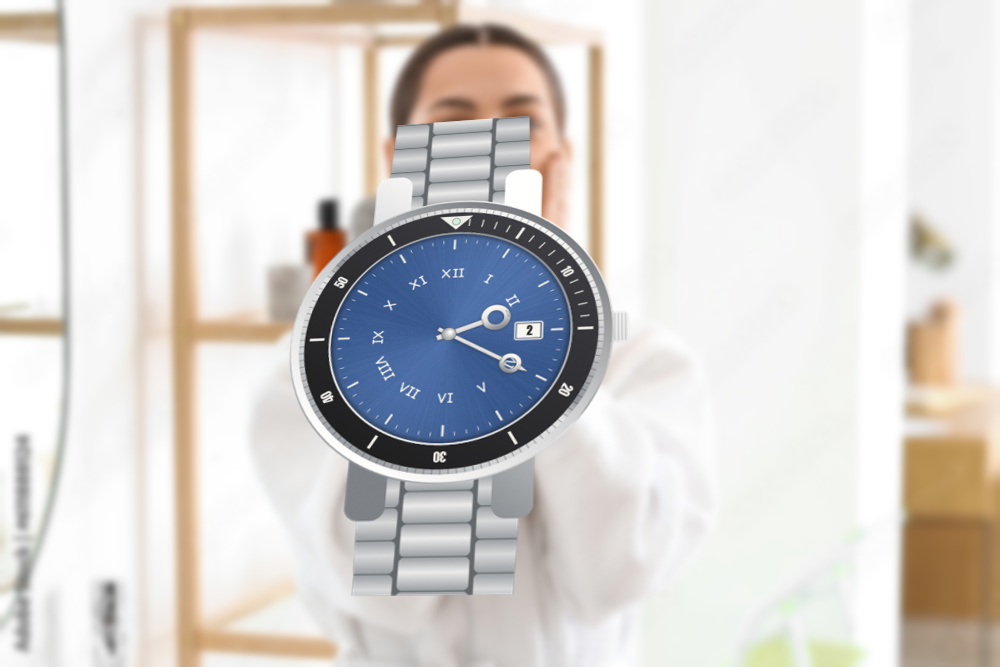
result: 2 h 20 min
